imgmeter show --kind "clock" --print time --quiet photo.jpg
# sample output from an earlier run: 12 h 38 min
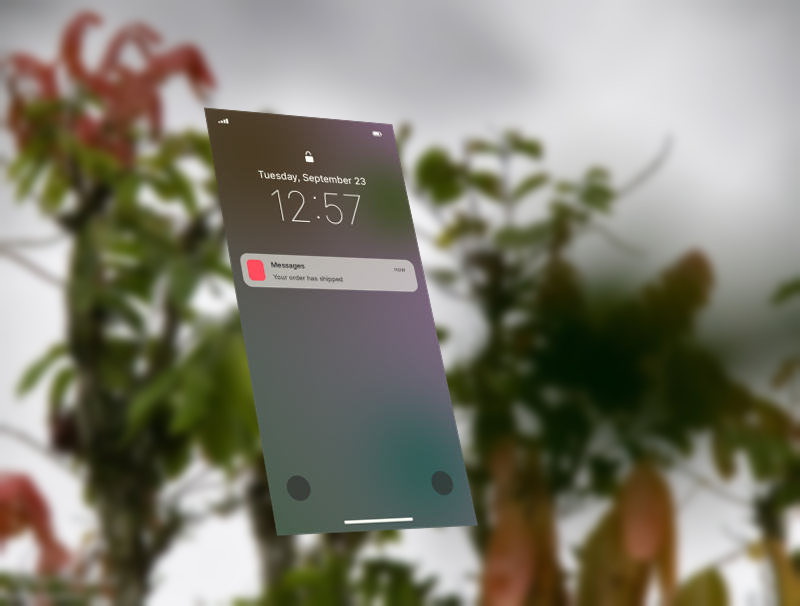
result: 12 h 57 min
